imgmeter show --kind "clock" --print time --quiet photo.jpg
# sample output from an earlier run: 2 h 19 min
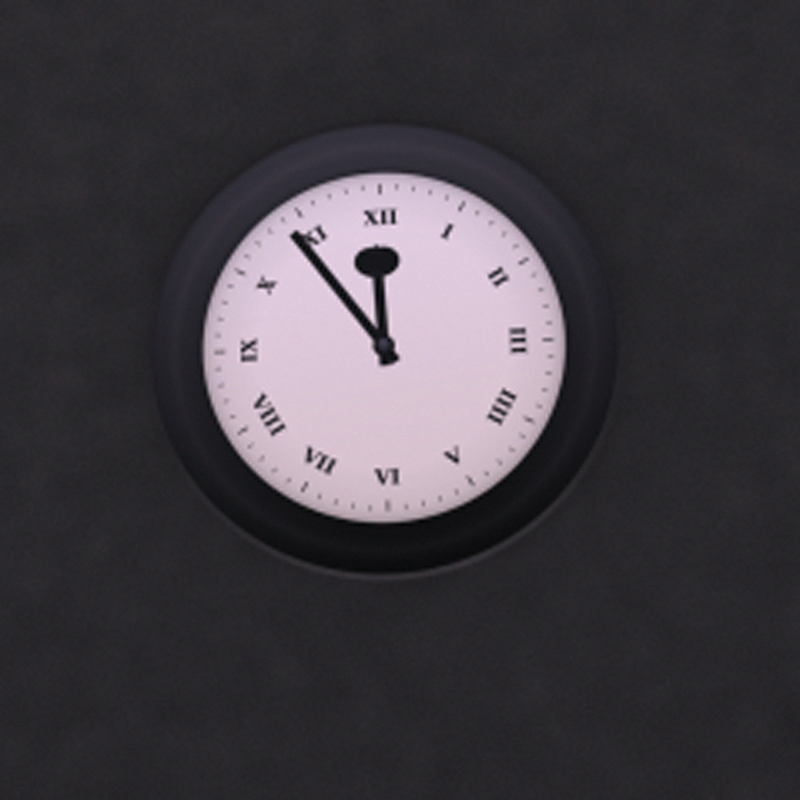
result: 11 h 54 min
